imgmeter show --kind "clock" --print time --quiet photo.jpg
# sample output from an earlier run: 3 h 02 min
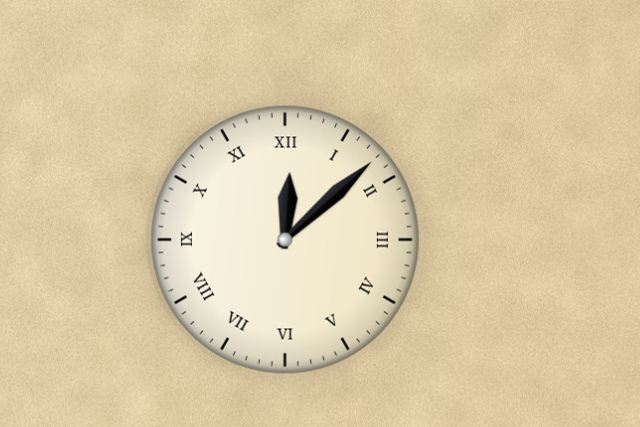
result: 12 h 08 min
